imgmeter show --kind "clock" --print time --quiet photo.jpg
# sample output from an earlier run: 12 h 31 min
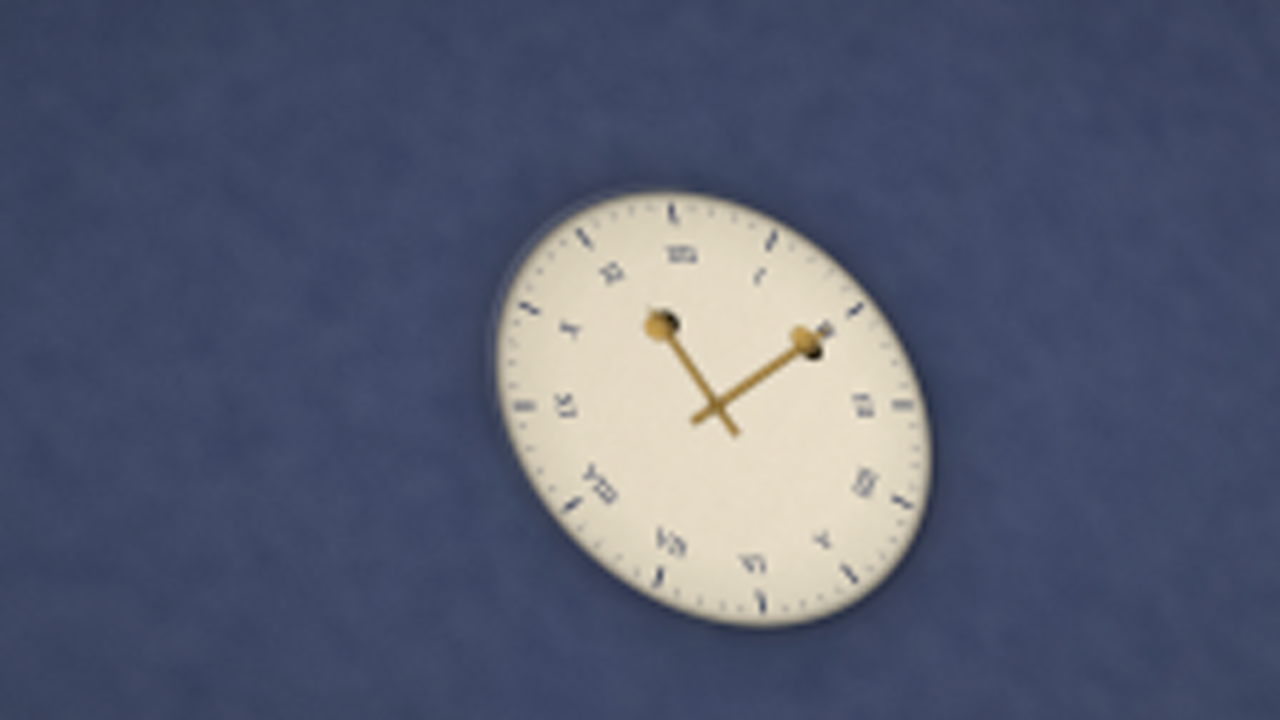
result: 11 h 10 min
